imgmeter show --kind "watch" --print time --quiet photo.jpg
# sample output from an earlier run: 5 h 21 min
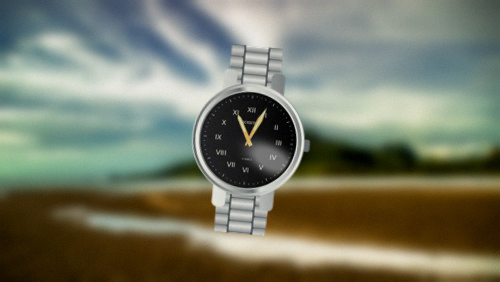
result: 11 h 04 min
